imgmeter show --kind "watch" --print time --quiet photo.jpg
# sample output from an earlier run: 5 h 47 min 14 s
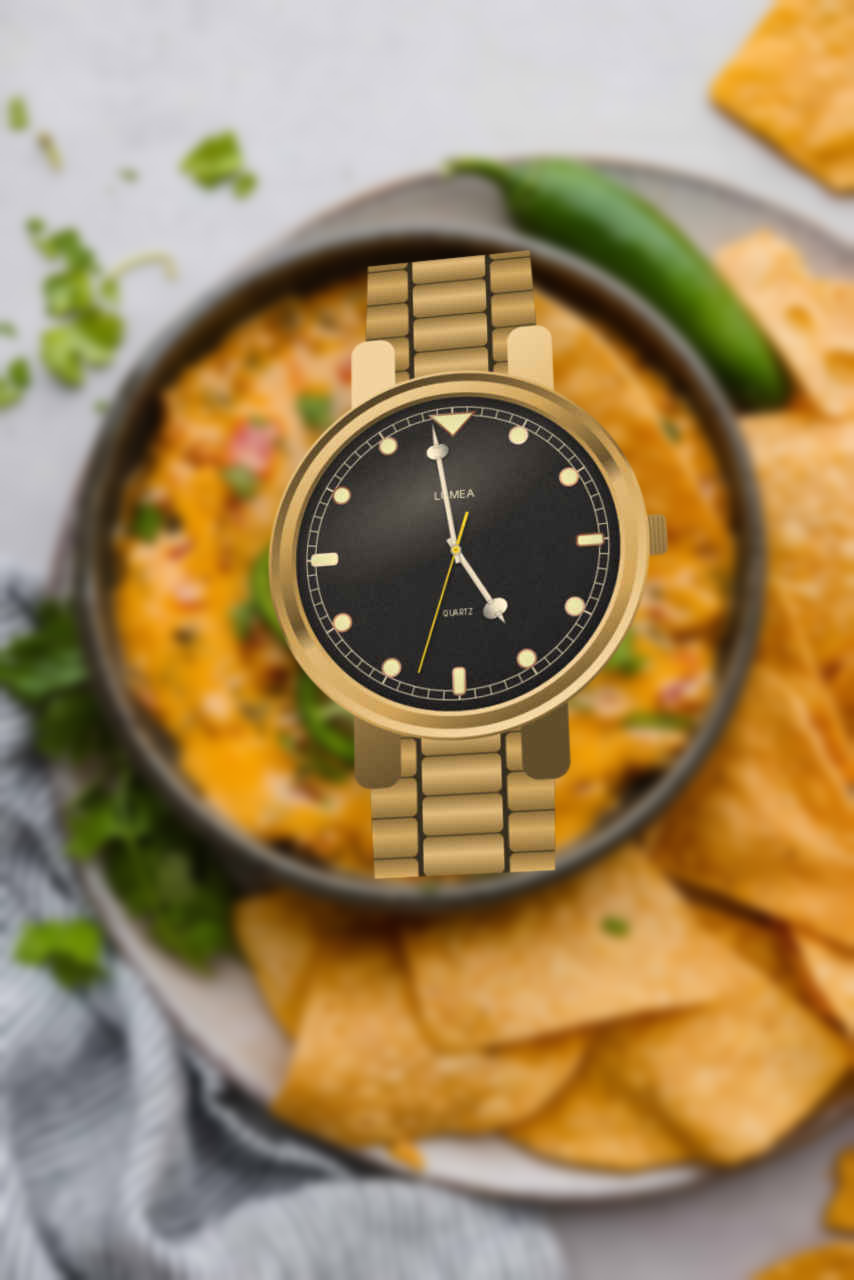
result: 4 h 58 min 33 s
